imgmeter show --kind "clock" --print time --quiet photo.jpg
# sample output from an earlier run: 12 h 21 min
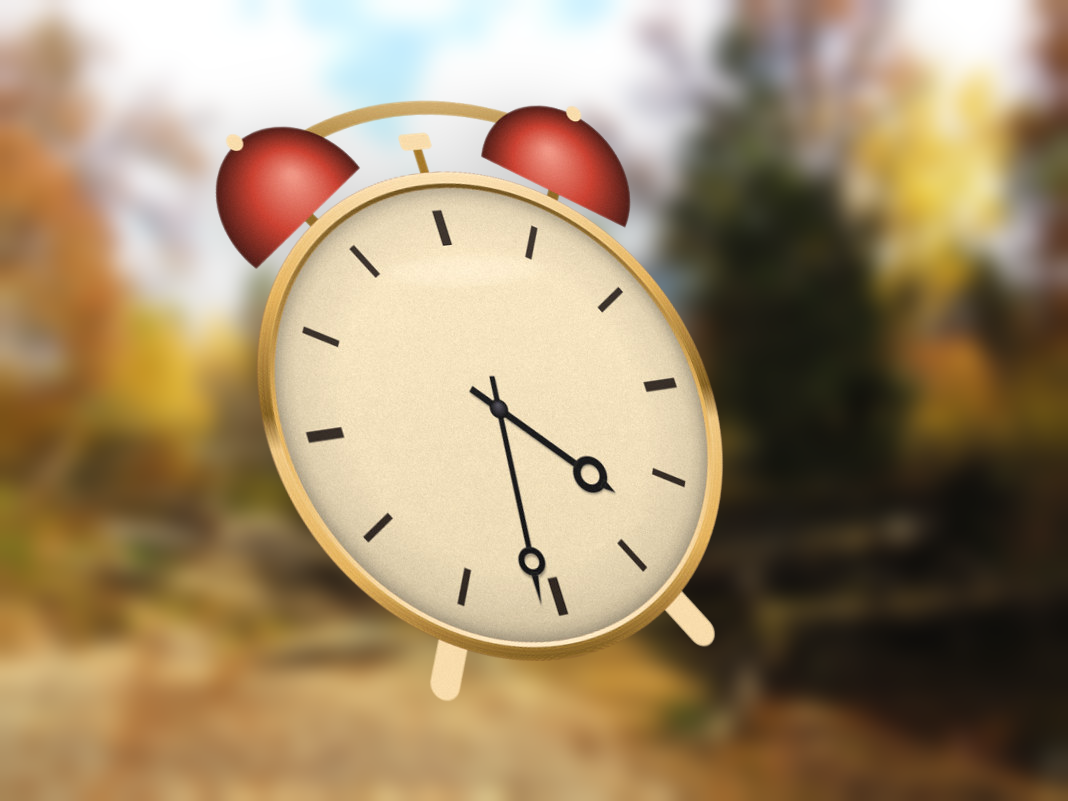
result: 4 h 31 min
